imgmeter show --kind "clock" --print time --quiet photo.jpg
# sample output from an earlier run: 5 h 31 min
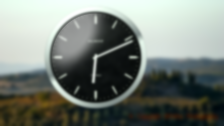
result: 6 h 11 min
